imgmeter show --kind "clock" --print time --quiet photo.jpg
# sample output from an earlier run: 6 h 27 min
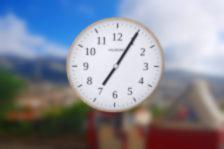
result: 7 h 05 min
